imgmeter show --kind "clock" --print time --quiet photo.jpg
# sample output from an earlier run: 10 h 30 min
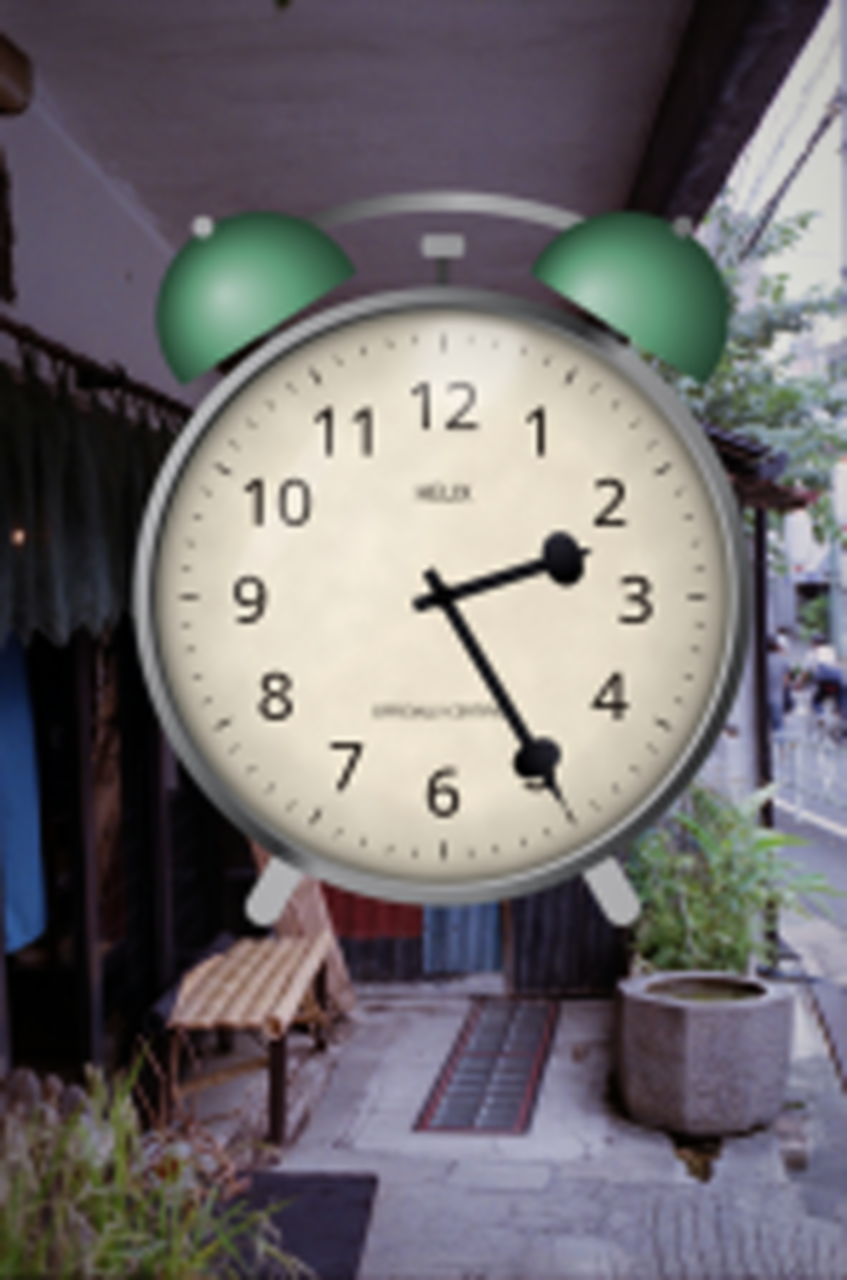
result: 2 h 25 min
